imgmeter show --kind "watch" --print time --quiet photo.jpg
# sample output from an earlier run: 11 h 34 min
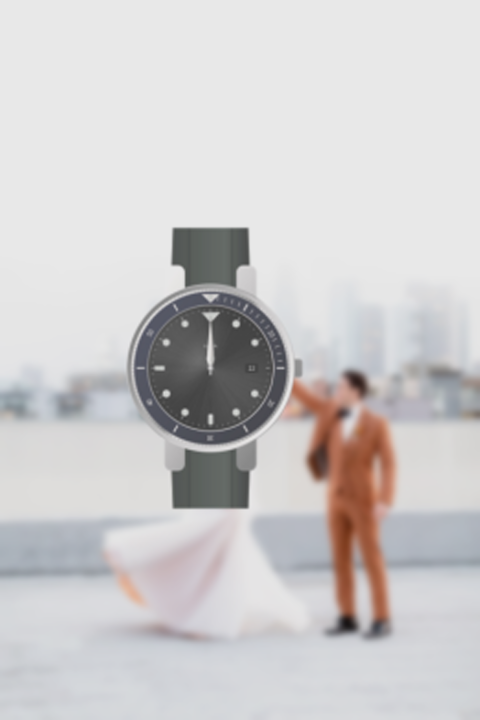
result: 12 h 00 min
